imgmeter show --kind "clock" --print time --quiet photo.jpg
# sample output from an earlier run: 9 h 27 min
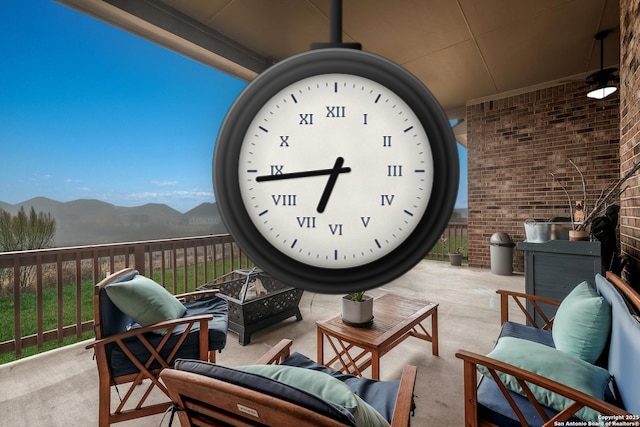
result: 6 h 44 min
